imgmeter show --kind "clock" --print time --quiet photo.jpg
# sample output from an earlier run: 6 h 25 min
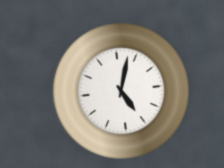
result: 5 h 03 min
